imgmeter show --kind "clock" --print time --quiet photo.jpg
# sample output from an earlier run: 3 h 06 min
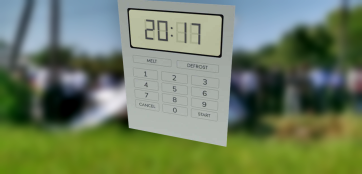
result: 20 h 17 min
